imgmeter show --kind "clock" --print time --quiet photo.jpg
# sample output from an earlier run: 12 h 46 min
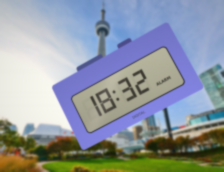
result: 18 h 32 min
